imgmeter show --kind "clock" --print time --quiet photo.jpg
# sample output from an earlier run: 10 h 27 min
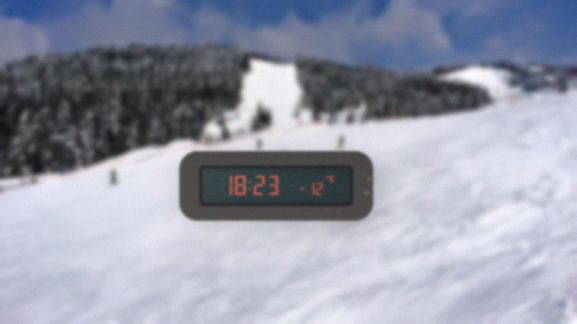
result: 18 h 23 min
